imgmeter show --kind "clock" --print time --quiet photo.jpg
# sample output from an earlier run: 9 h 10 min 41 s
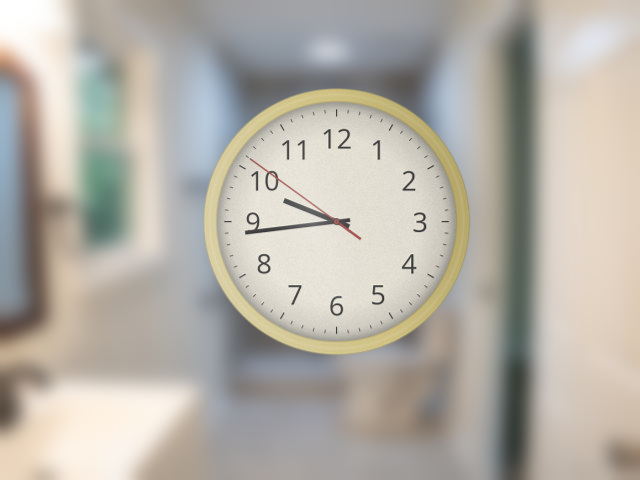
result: 9 h 43 min 51 s
